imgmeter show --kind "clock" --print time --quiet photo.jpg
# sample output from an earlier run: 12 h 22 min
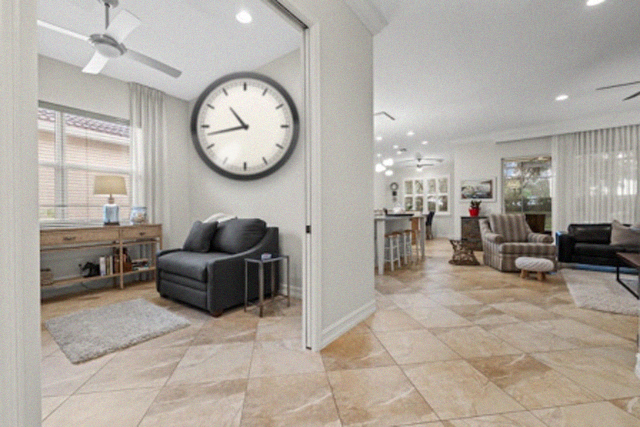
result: 10 h 43 min
